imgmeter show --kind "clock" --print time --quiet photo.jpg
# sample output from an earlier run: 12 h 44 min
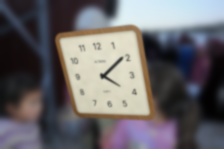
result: 4 h 09 min
